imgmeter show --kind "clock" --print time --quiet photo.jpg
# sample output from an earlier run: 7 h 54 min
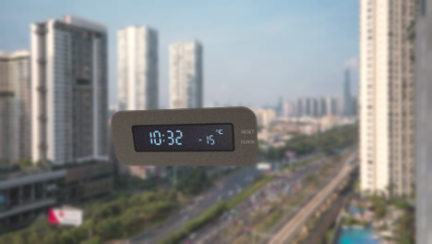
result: 10 h 32 min
